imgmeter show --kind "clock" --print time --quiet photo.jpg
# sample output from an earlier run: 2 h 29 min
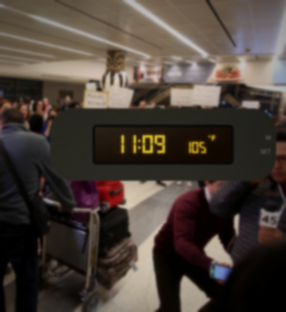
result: 11 h 09 min
